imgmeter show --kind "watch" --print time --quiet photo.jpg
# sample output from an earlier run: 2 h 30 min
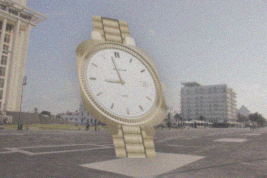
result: 8 h 58 min
